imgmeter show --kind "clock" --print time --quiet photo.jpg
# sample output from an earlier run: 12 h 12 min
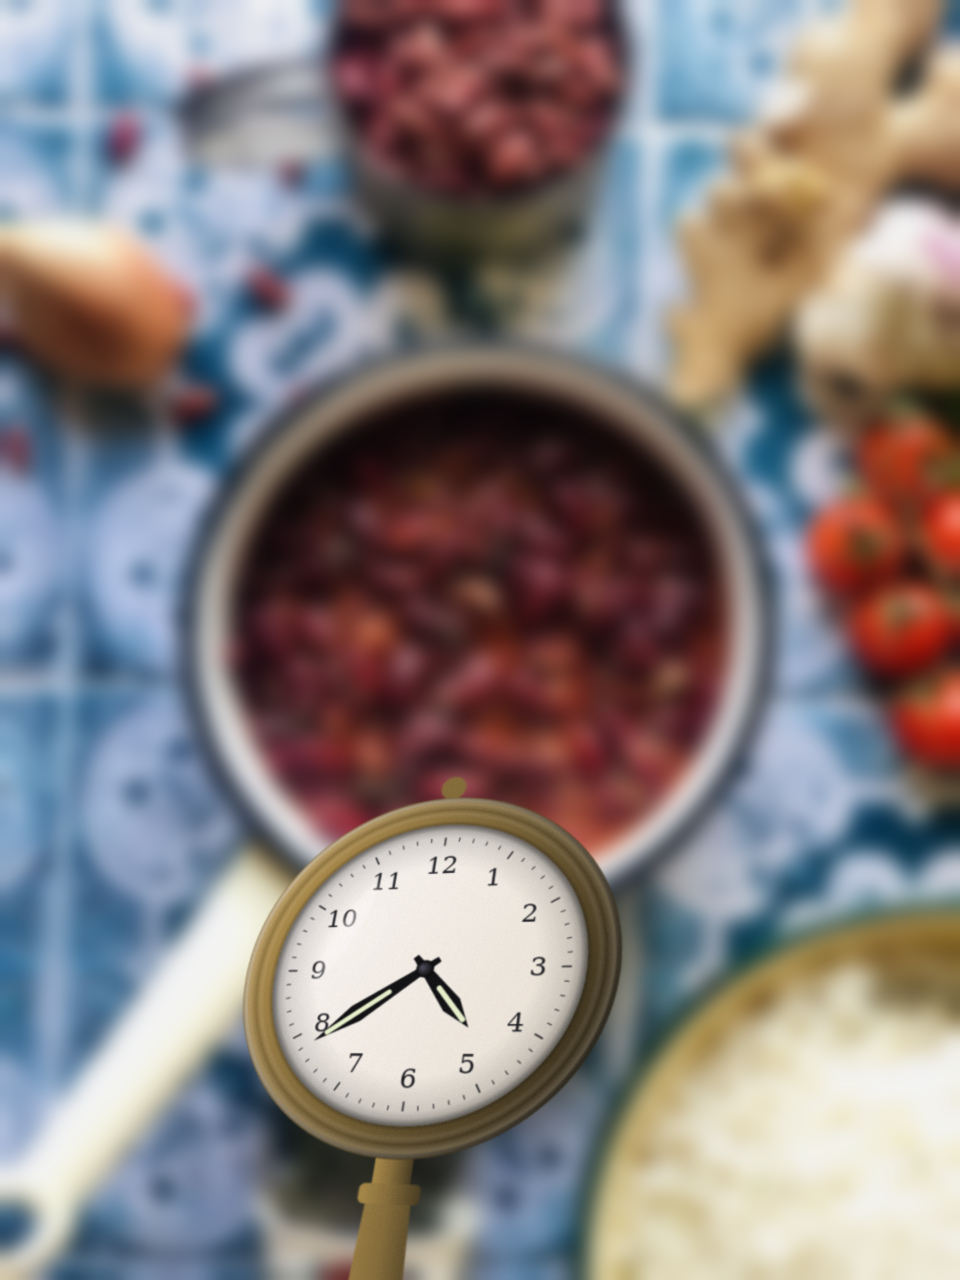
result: 4 h 39 min
